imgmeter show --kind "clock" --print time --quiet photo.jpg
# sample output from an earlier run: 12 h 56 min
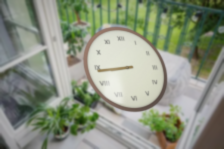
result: 8 h 44 min
